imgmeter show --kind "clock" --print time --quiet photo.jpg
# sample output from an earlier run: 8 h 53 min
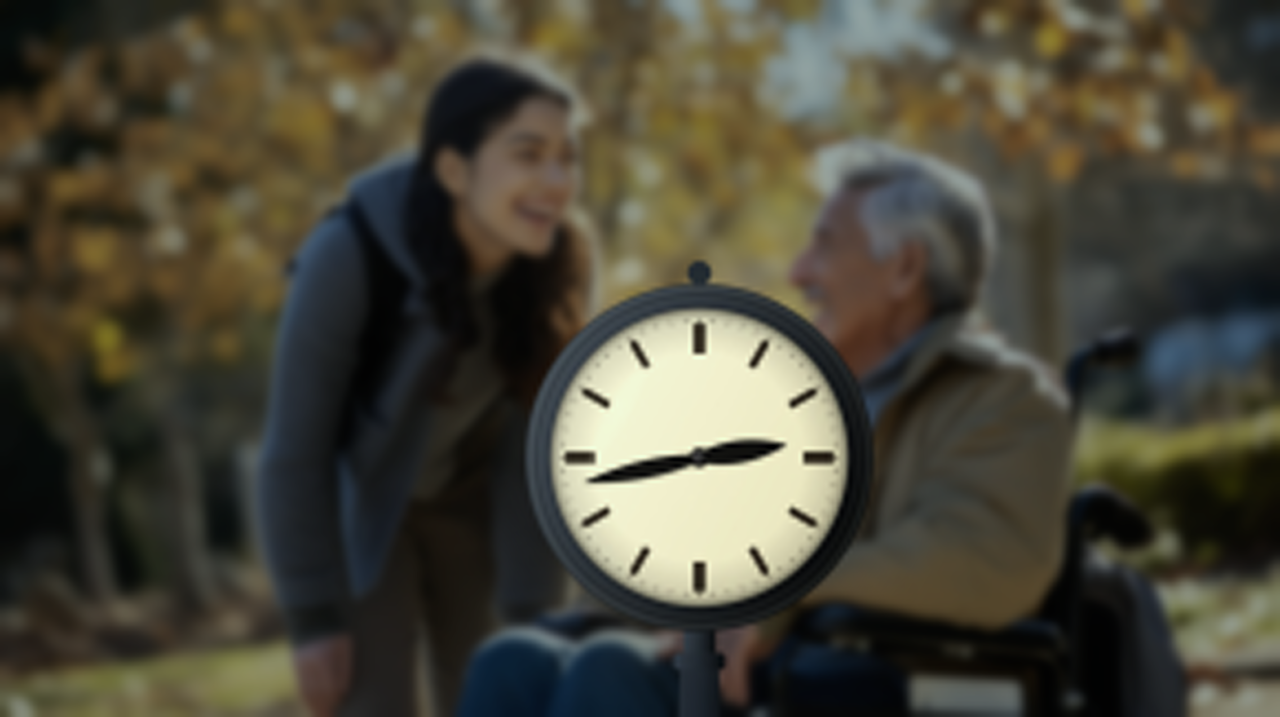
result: 2 h 43 min
